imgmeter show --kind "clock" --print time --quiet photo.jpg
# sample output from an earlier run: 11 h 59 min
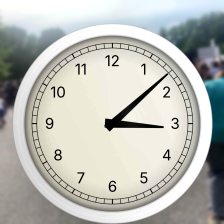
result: 3 h 08 min
